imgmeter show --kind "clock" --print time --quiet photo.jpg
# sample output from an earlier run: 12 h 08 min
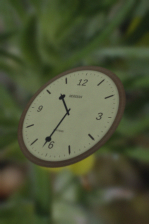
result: 10 h 32 min
